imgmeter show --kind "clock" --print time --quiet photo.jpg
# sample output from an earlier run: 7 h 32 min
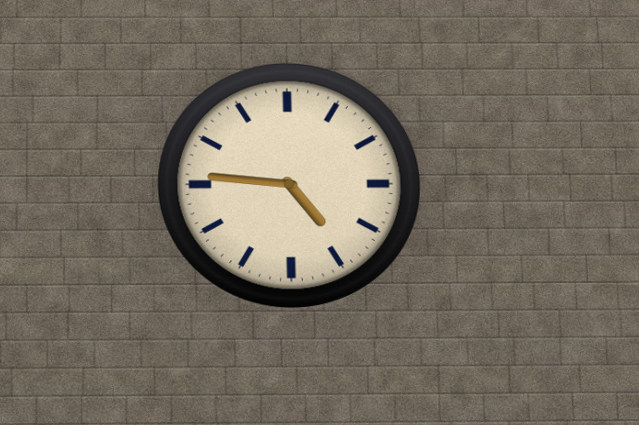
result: 4 h 46 min
